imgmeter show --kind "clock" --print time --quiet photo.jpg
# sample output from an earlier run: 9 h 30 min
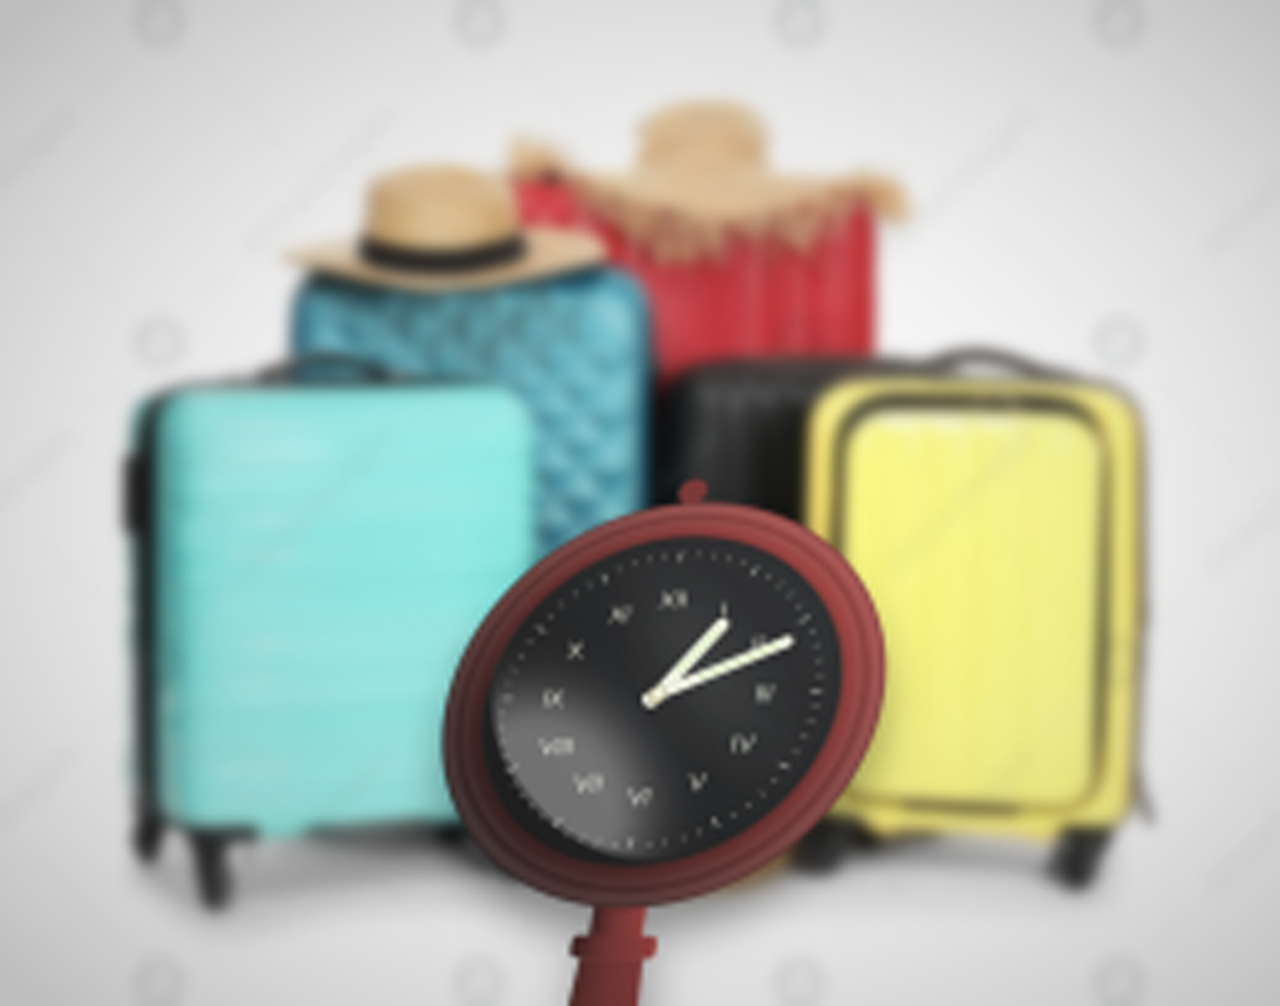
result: 1 h 11 min
